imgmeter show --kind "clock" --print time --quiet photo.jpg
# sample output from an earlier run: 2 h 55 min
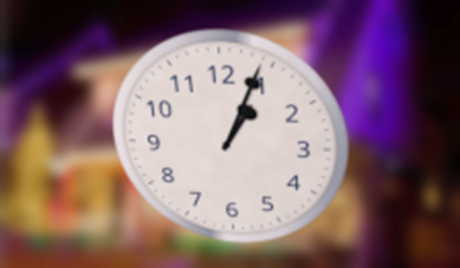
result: 1 h 04 min
